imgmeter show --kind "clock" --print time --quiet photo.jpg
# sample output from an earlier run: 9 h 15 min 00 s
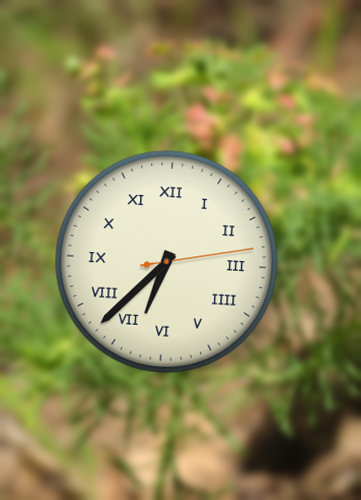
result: 6 h 37 min 13 s
